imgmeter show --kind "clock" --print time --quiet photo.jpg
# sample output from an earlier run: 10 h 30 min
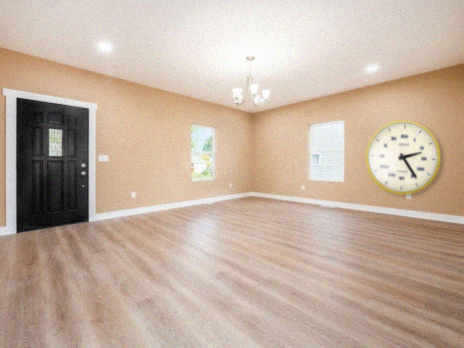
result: 2 h 24 min
